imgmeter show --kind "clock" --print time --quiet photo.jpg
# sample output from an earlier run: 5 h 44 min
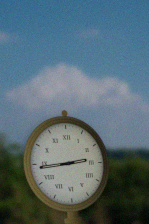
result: 2 h 44 min
